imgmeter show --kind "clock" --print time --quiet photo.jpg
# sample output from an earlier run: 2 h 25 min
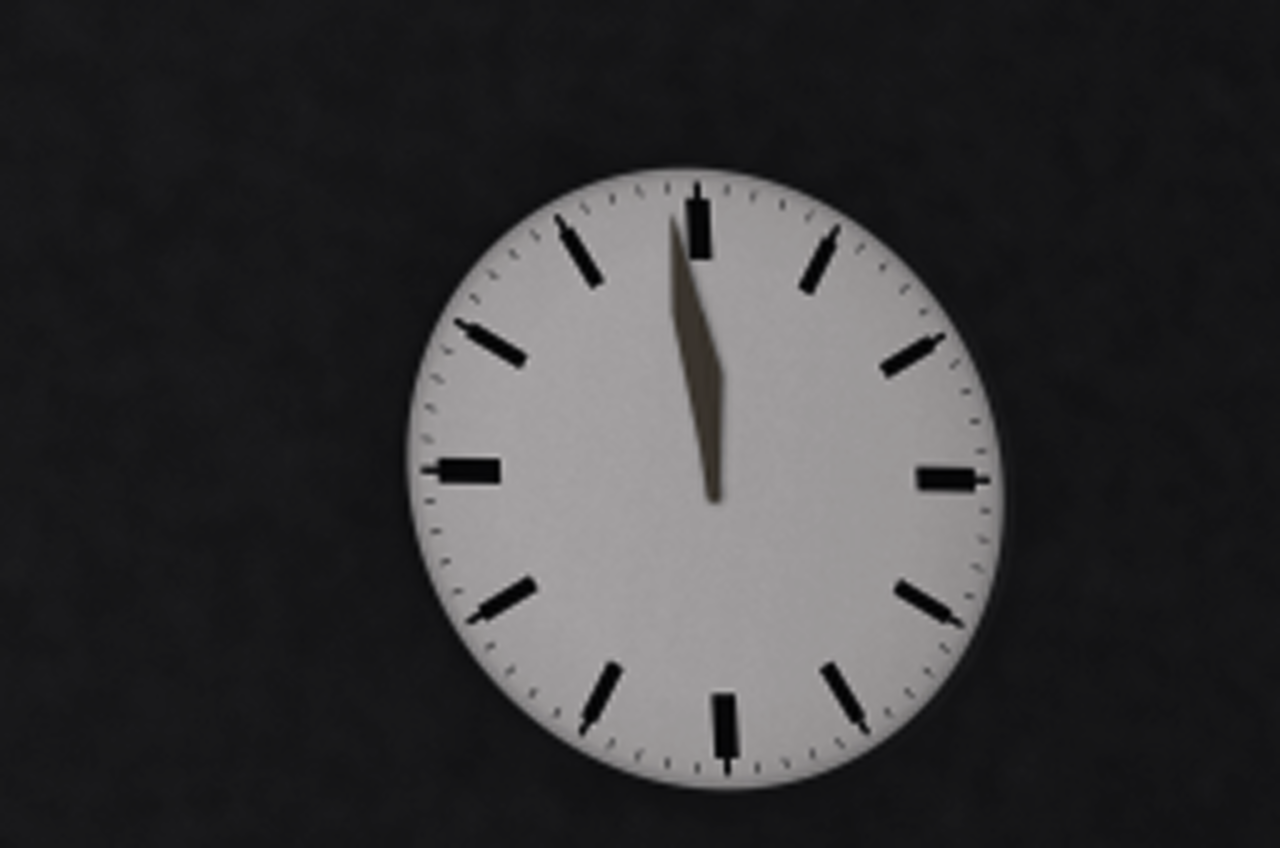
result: 11 h 59 min
